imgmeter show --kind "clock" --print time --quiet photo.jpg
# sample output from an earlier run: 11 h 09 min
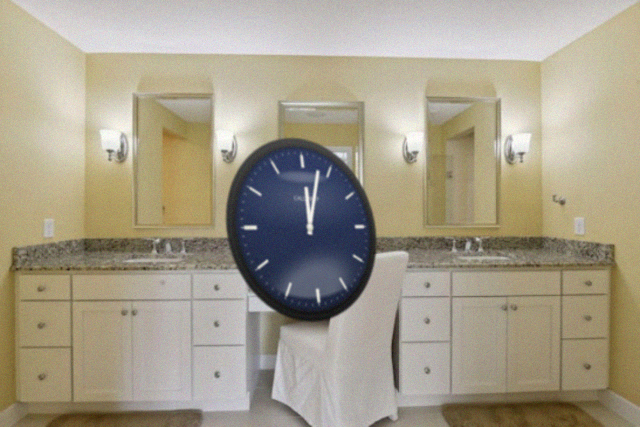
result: 12 h 03 min
